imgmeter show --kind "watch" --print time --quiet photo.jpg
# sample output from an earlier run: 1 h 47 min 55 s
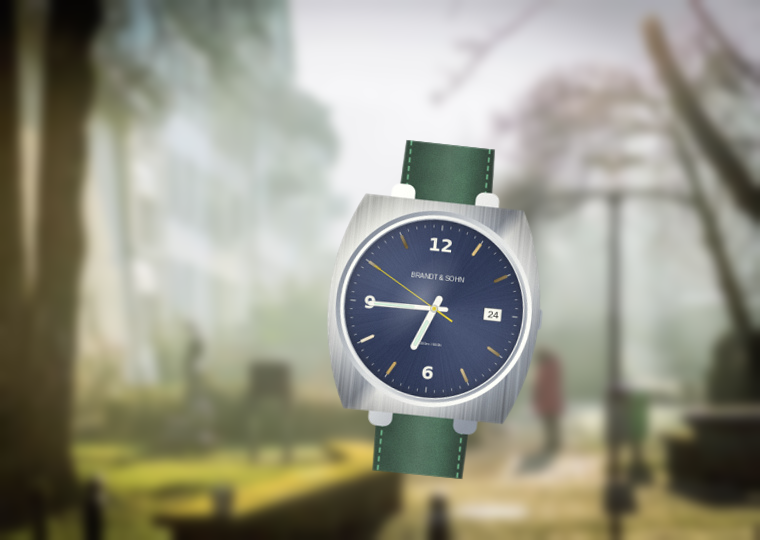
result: 6 h 44 min 50 s
